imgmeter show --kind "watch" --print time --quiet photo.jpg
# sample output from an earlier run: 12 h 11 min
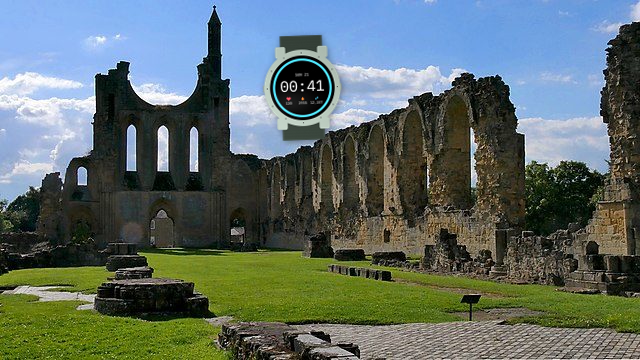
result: 0 h 41 min
